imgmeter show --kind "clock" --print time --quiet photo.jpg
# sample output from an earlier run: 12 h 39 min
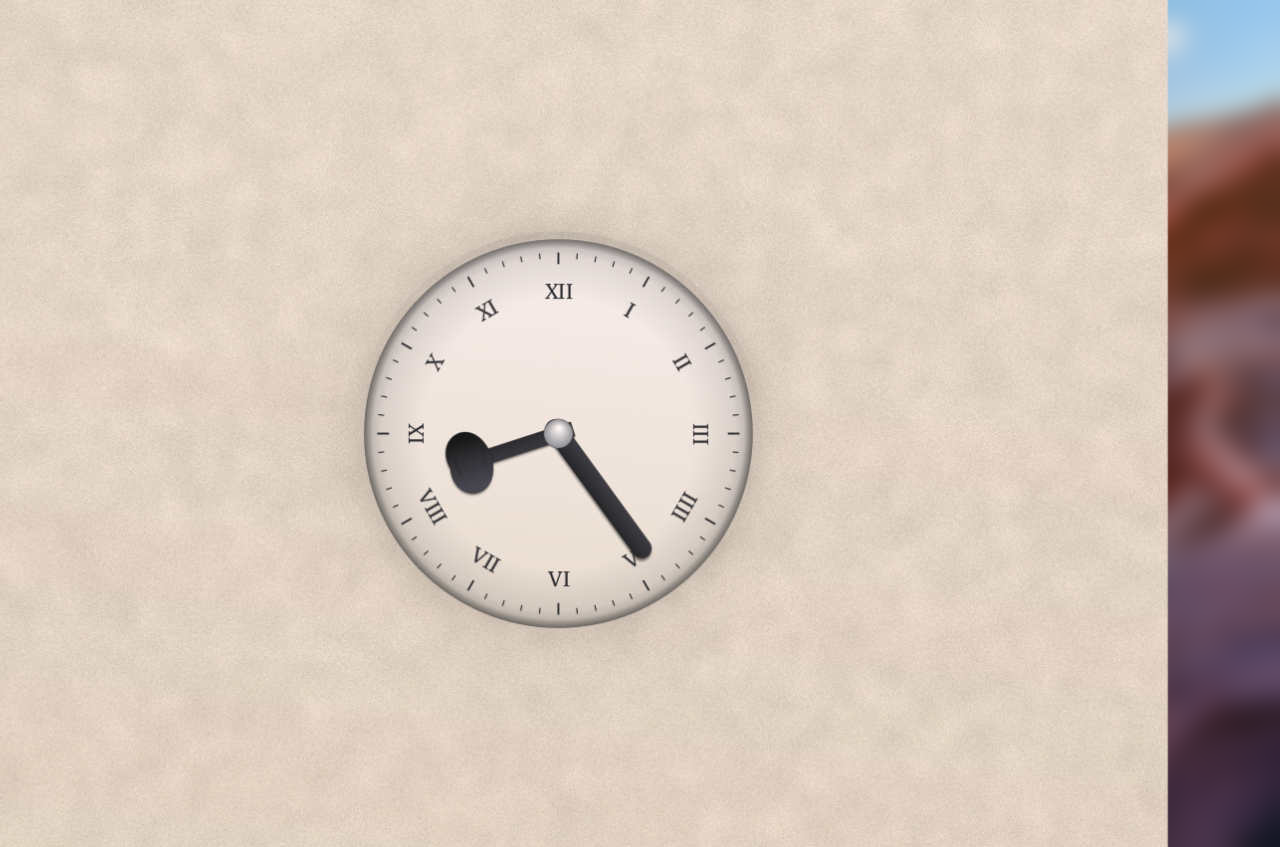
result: 8 h 24 min
